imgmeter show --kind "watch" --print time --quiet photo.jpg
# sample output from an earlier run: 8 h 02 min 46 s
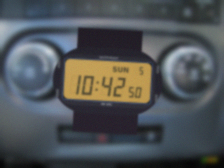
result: 10 h 42 min 50 s
